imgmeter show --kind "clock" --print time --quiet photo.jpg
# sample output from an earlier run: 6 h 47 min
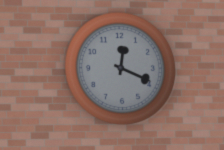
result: 12 h 19 min
